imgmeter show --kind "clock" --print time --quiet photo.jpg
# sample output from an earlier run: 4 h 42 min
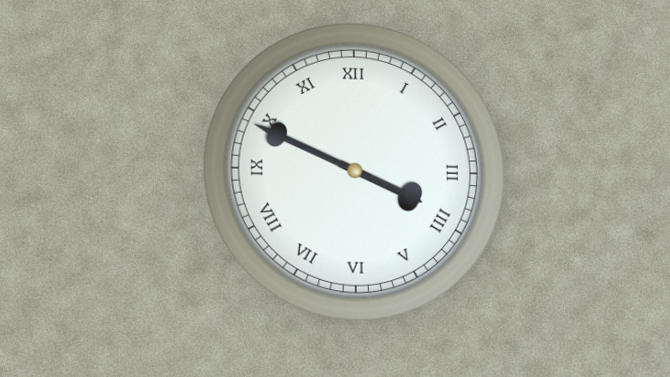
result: 3 h 49 min
